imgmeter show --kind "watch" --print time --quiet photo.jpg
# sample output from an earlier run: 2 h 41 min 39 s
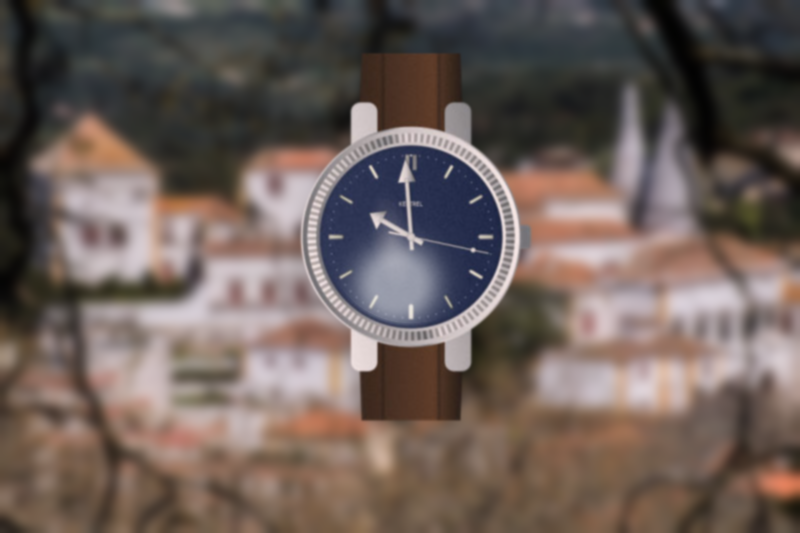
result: 9 h 59 min 17 s
